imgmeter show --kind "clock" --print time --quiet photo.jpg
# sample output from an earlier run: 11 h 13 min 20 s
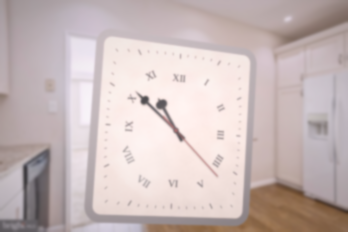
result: 10 h 51 min 22 s
